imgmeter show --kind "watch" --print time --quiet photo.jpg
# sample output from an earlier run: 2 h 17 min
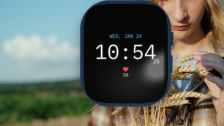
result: 10 h 54 min
